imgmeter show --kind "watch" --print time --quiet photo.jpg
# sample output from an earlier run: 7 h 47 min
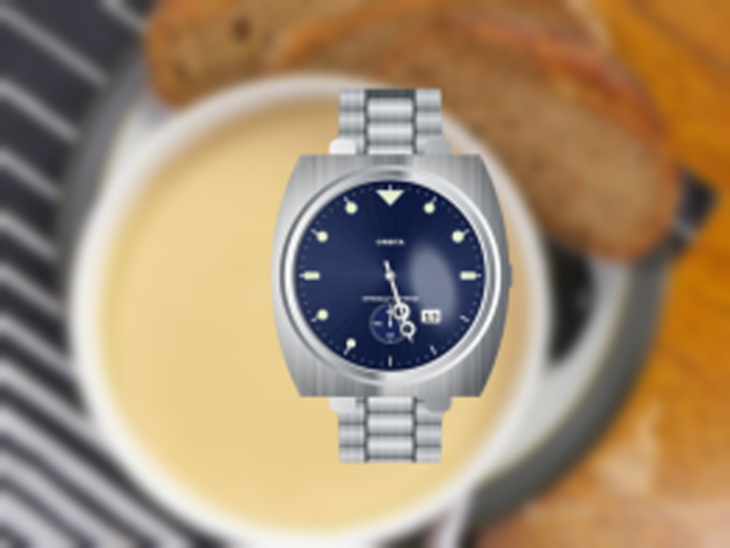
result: 5 h 27 min
